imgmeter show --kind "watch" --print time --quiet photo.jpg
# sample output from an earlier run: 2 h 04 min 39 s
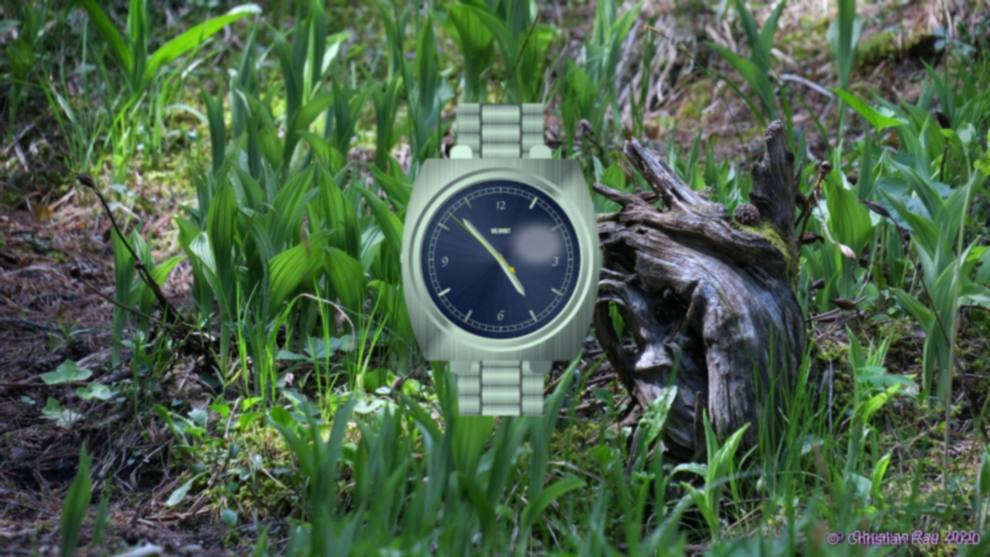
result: 4 h 52 min 52 s
